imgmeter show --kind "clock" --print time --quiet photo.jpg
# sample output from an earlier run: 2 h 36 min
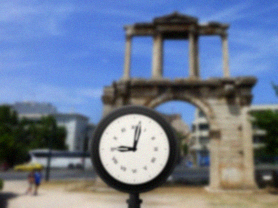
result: 9 h 02 min
